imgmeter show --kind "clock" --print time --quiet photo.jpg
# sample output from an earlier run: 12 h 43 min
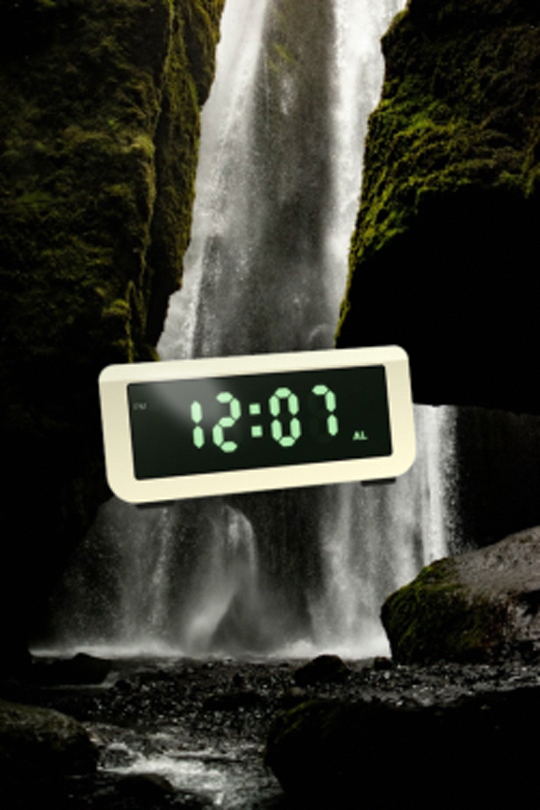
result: 12 h 07 min
